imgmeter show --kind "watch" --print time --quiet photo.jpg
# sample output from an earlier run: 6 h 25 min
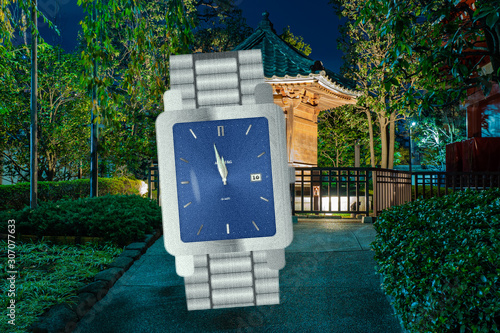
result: 11 h 58 min
